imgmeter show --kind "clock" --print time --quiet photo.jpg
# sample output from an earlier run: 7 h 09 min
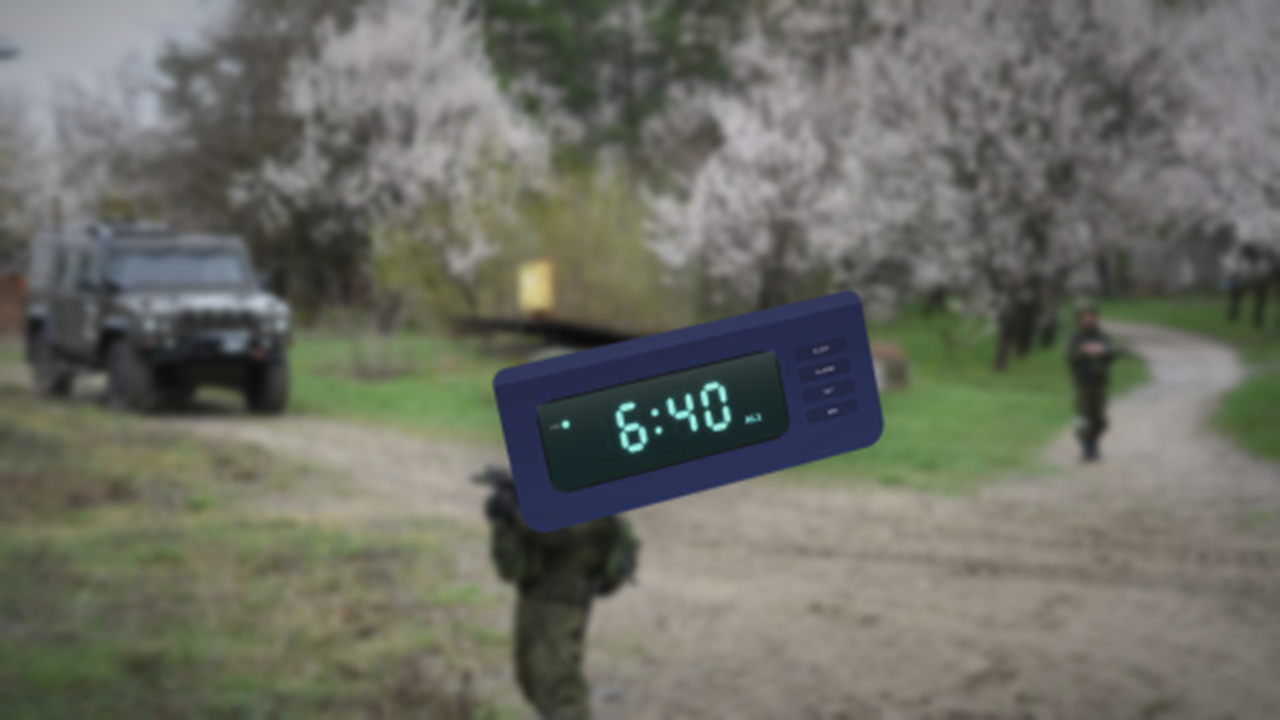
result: 6 h 40 min
